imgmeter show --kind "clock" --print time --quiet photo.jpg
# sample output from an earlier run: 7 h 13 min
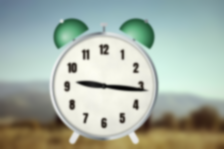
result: 9 h 16 min
